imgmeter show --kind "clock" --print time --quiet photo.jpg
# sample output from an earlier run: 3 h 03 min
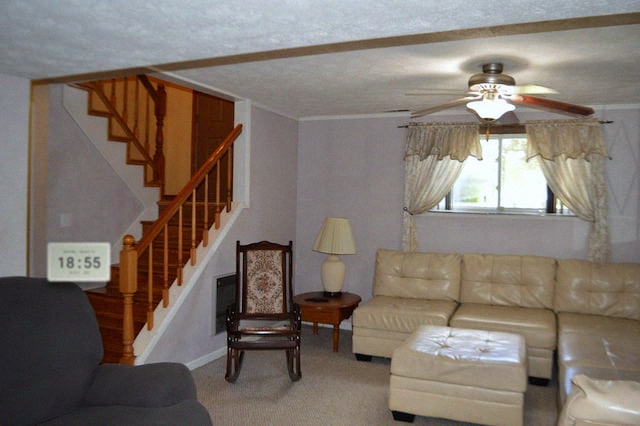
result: 18 h 55 min
